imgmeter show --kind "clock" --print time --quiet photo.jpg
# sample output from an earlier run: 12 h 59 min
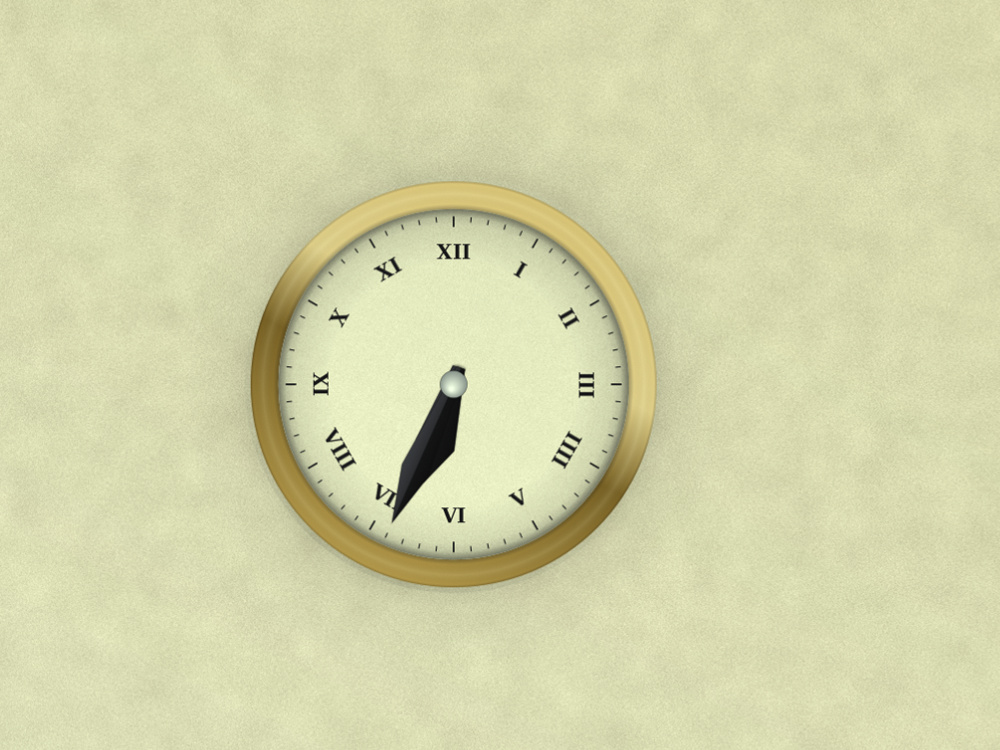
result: 6 h 34 min
